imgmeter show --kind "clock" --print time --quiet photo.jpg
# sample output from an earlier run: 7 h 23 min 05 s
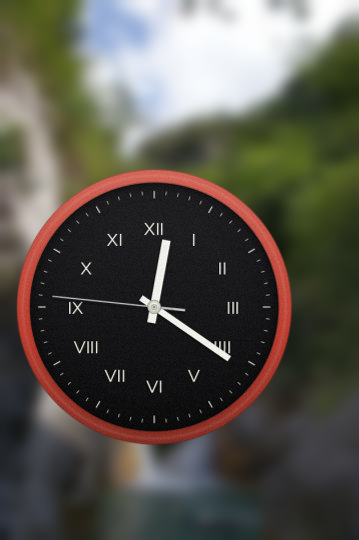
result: 12 h 20 min 46 s
